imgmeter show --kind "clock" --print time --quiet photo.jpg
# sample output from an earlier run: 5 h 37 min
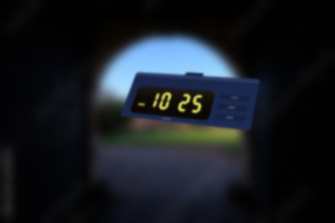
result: 10 h 25 min
